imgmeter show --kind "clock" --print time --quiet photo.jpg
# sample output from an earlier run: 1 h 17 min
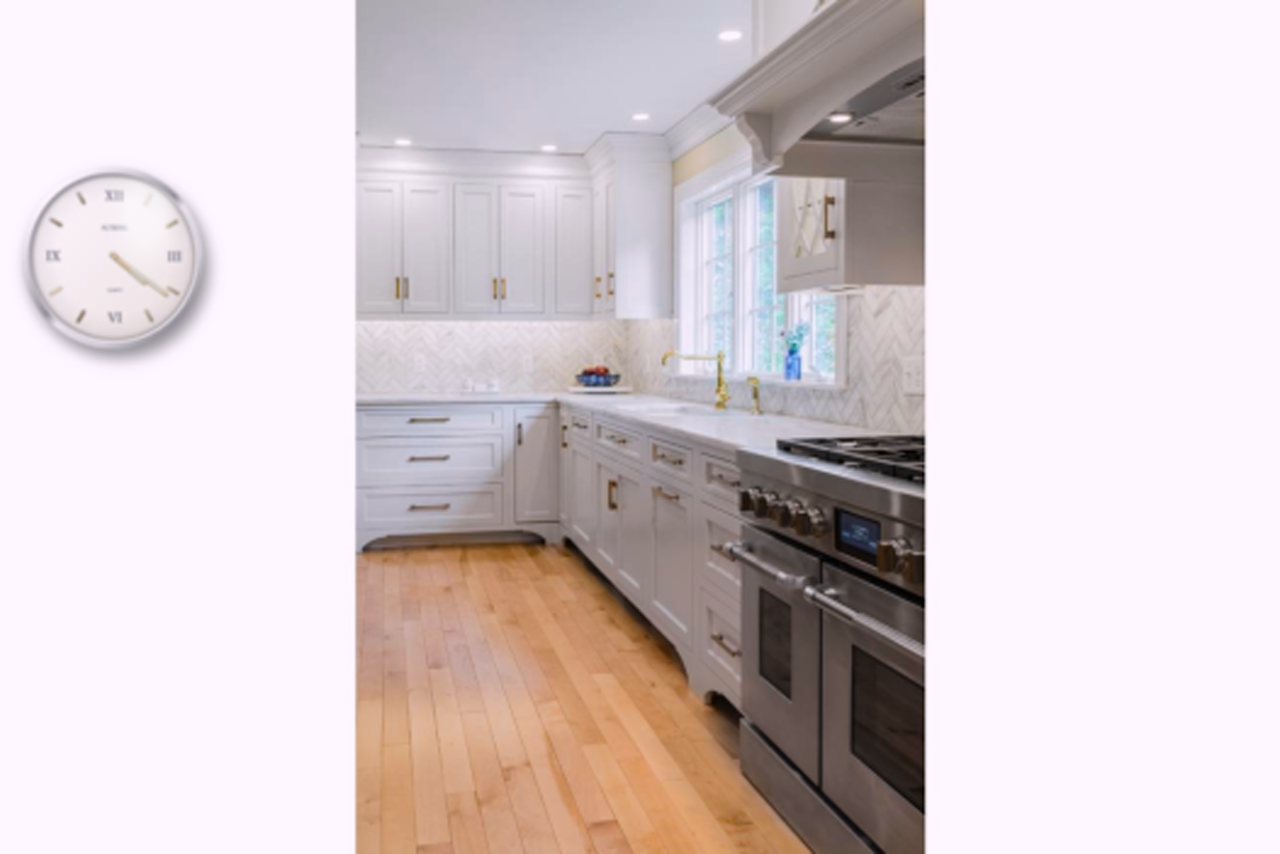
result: 4 h 21 min
